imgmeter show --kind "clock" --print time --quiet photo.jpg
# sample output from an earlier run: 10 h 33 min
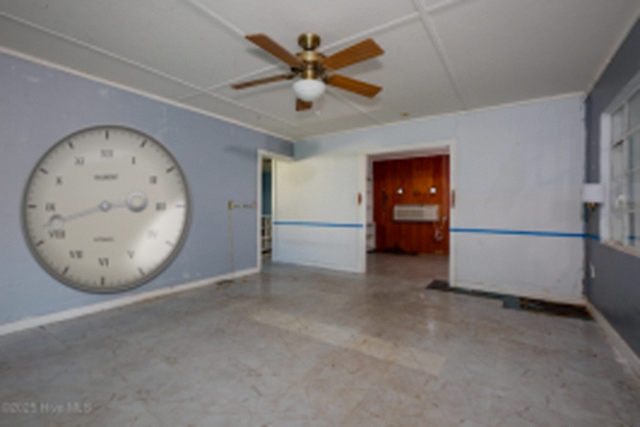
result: 2 h 42 min
